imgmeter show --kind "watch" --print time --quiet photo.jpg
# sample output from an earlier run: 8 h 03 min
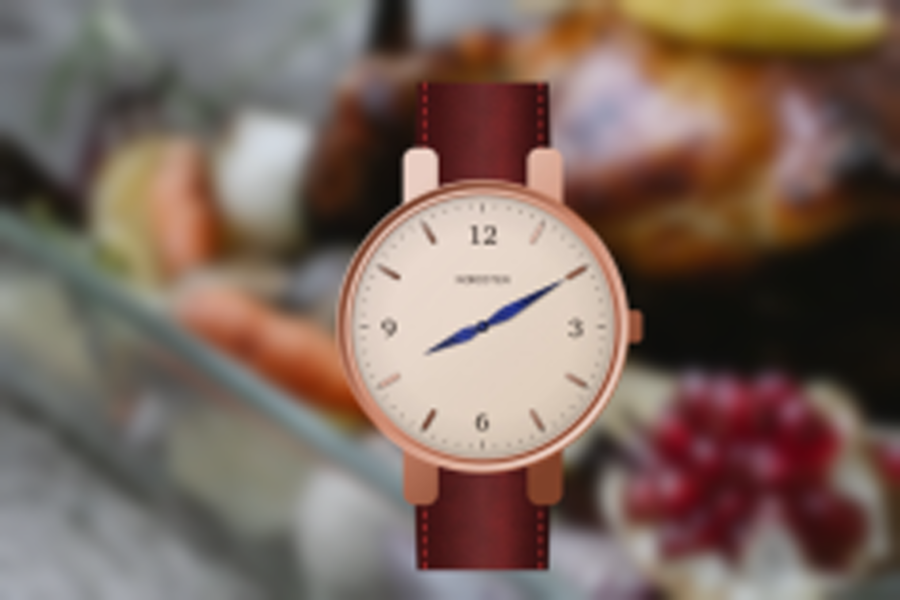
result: 8 h 10 min
